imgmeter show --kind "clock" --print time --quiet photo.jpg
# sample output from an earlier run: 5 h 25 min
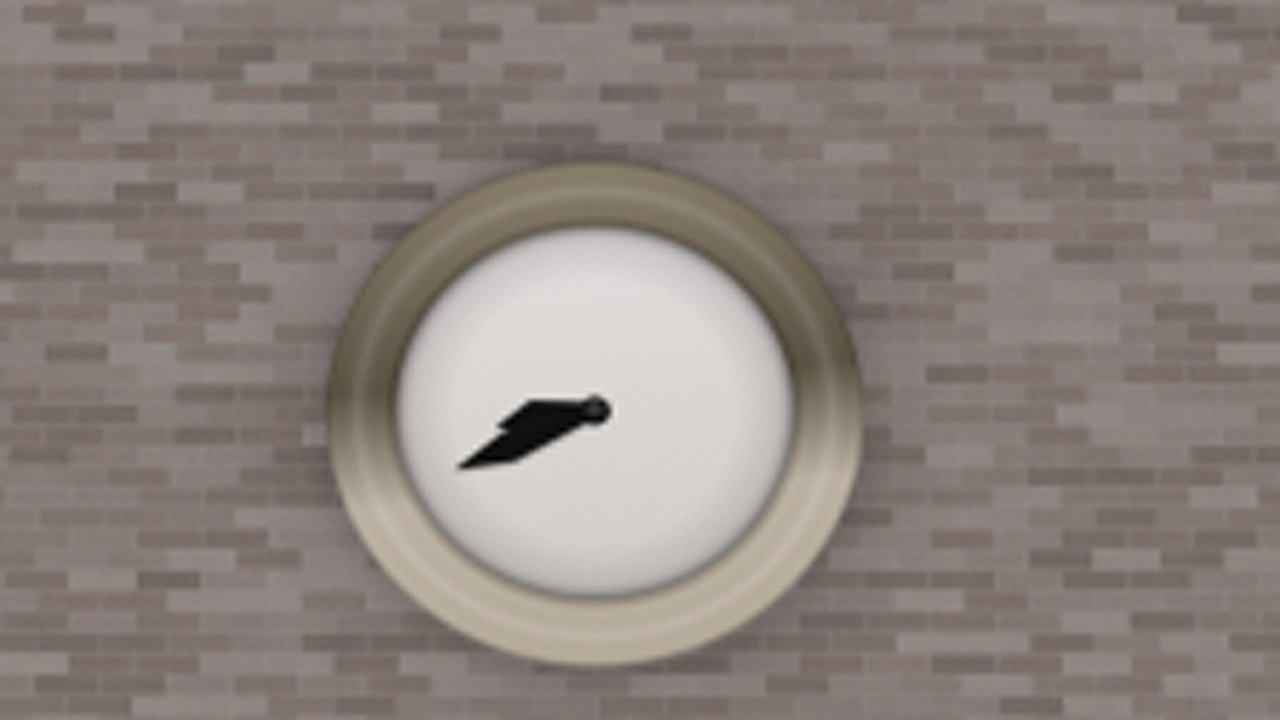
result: 8 h 41 min
